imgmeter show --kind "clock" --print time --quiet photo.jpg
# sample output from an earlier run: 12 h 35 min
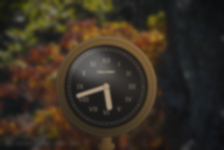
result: 5 h 42 min
